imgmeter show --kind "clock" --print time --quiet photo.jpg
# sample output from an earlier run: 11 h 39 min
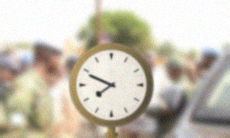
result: 7 h 49 min
